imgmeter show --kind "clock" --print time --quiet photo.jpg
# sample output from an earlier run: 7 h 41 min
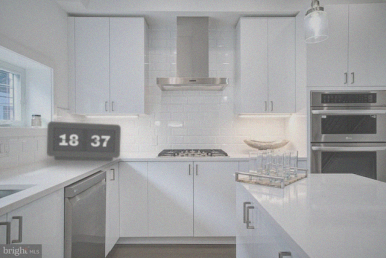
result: 18 h 37 min
